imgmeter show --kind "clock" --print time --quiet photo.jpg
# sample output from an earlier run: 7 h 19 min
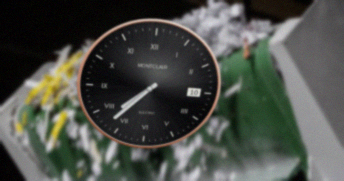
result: 7 h 37 min
